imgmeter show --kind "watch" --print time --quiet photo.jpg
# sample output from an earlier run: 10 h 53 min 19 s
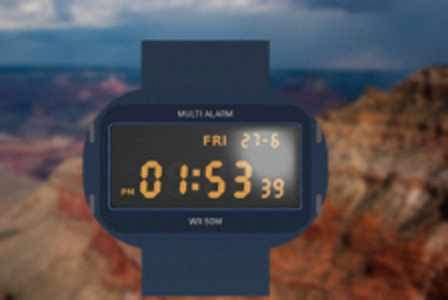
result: 1 h 53 min 39 s
